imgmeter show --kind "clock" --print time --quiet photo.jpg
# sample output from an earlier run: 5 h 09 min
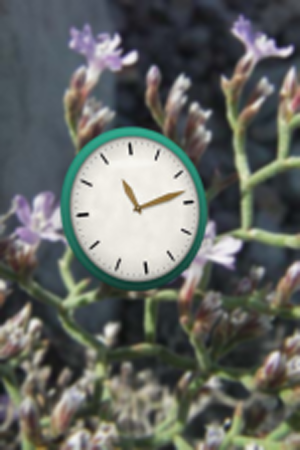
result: 11 h 13 min
